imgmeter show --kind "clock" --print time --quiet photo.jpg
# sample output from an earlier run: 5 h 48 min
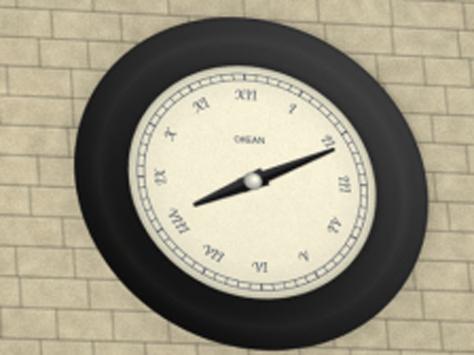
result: 8 h 11 min
